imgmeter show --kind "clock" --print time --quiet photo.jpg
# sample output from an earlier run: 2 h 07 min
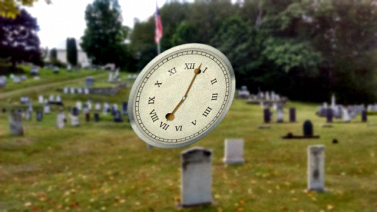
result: 7 h 03 min
